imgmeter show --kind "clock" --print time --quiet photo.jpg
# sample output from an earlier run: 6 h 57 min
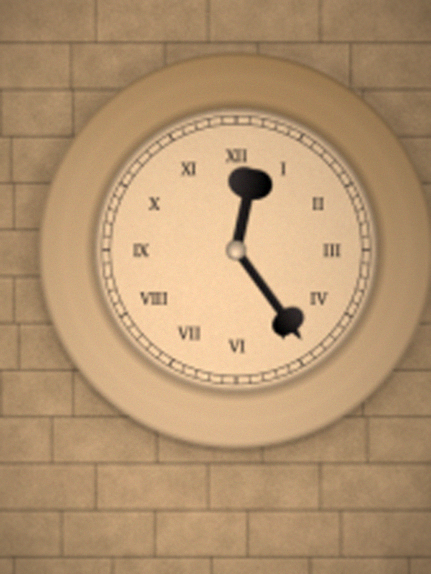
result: 12 h 24 min
